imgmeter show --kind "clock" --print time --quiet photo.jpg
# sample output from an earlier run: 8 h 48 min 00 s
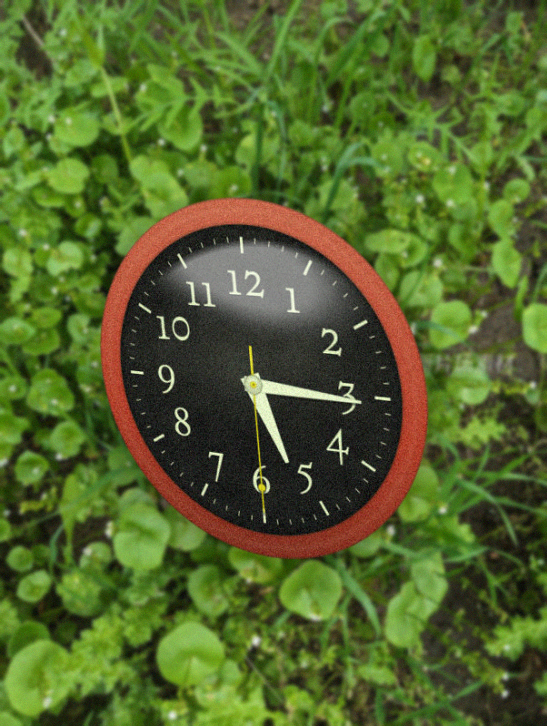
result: 5 h 15 min 30 s
